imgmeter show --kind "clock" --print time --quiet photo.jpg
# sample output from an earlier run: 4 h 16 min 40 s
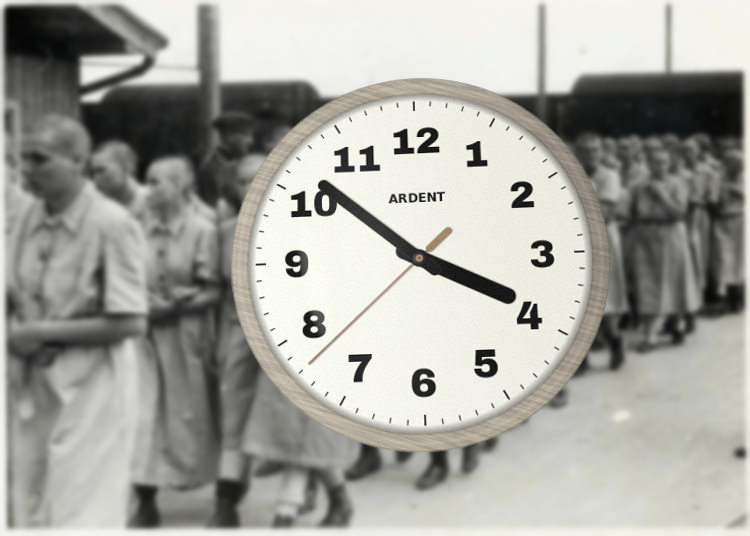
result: 3 h 51 min 38 s
